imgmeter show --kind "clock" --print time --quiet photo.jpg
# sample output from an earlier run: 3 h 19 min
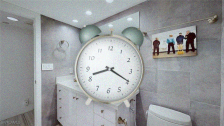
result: 8 h 20 min
